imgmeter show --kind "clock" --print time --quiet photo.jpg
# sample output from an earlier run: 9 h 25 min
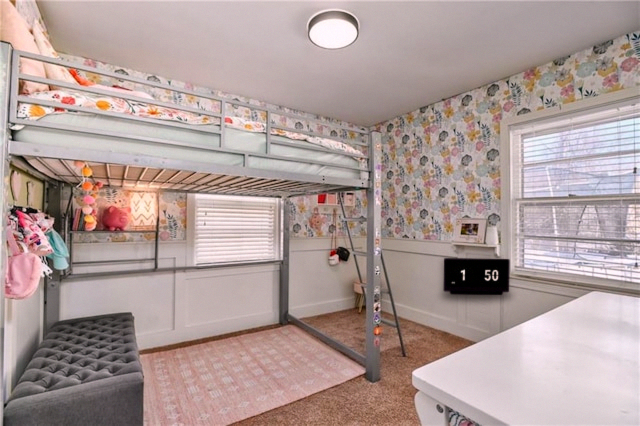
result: 1 h 50 min
